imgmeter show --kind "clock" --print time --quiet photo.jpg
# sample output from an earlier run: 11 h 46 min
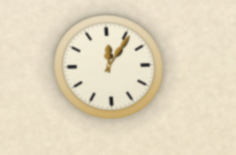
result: 12 h 06 min
